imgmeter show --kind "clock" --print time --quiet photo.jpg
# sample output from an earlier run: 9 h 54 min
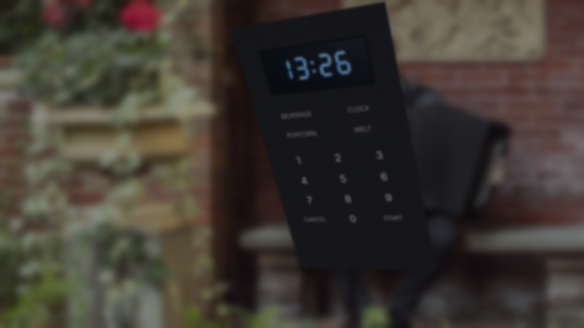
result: 13 h 26 min
